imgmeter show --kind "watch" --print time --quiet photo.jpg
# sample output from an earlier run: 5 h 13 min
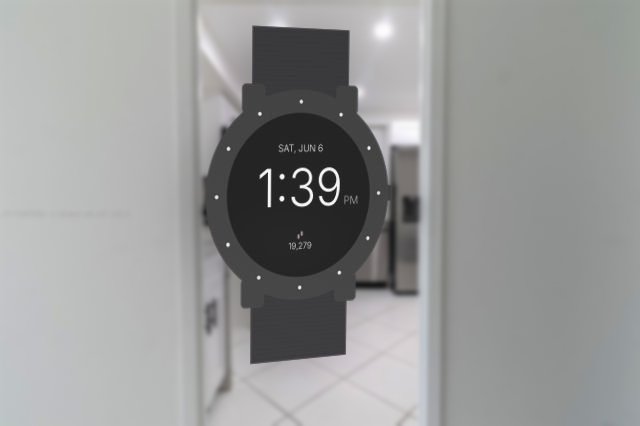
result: 1 h 39 min
